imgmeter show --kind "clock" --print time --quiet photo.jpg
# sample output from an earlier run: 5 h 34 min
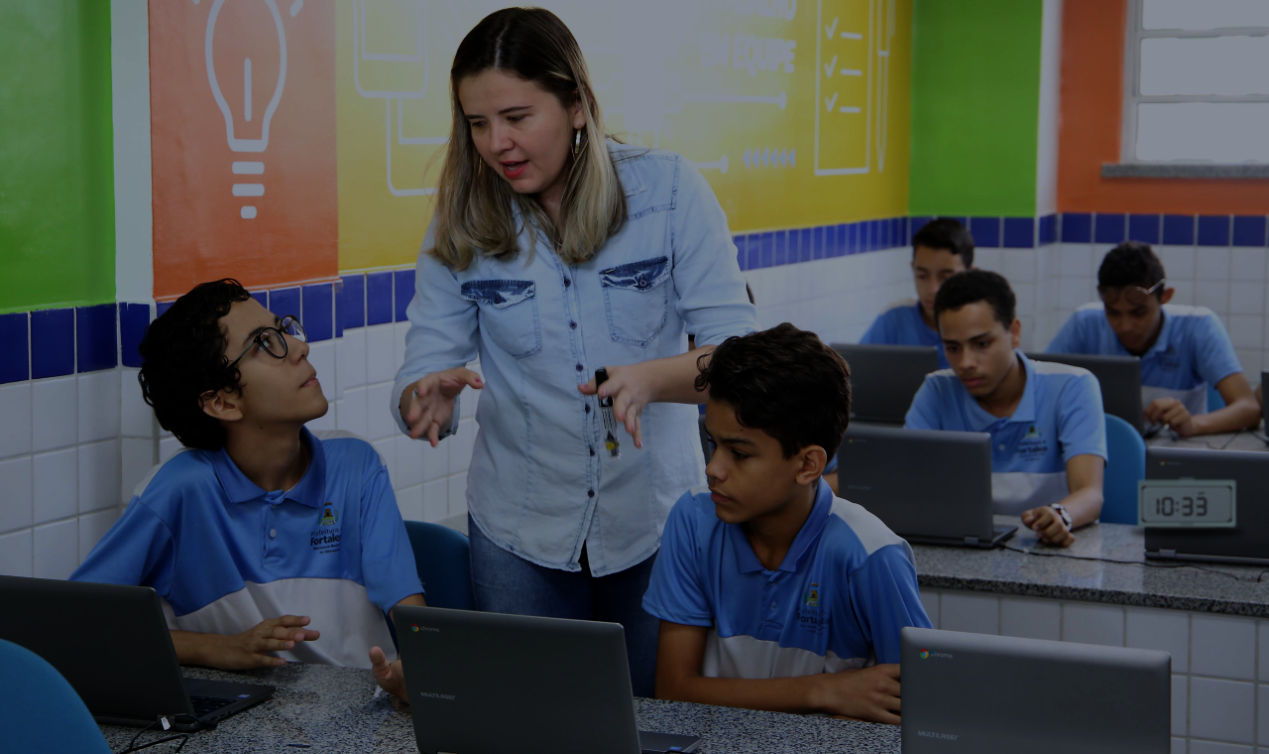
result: 10 h 33 min
